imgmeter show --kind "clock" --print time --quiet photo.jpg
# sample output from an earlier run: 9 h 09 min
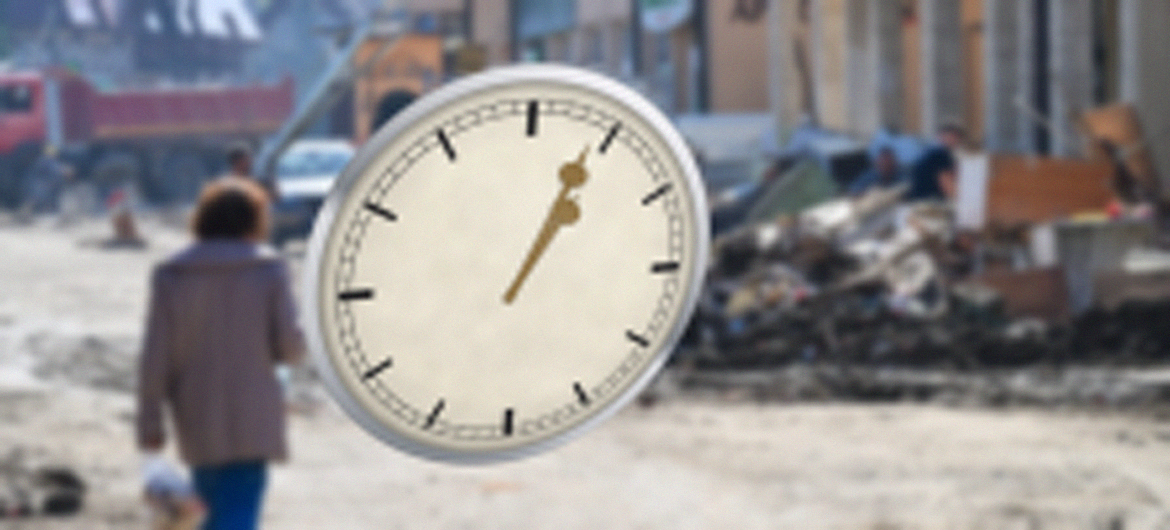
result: 1 h 04 min
